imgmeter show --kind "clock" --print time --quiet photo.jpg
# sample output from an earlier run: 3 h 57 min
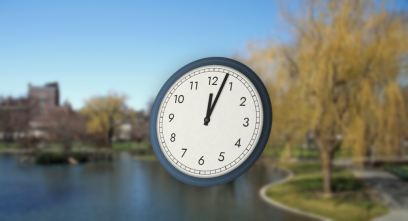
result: 12 h 03 min
